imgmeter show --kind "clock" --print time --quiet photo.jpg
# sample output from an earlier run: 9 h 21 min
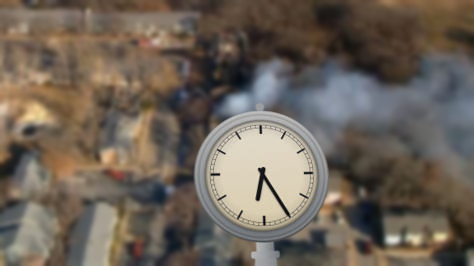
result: 6 h 25 min
